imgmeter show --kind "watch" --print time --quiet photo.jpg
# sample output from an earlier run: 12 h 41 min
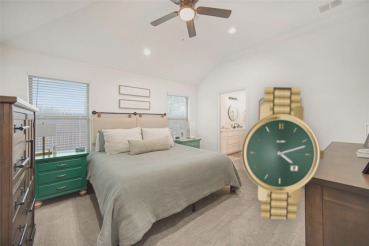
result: 4 h 12 min
